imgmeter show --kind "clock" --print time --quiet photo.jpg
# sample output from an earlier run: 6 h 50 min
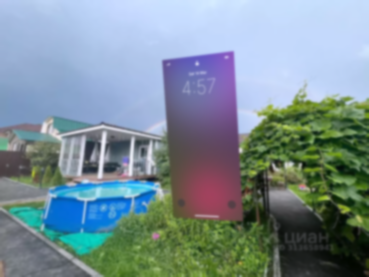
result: 4 h 57 min
